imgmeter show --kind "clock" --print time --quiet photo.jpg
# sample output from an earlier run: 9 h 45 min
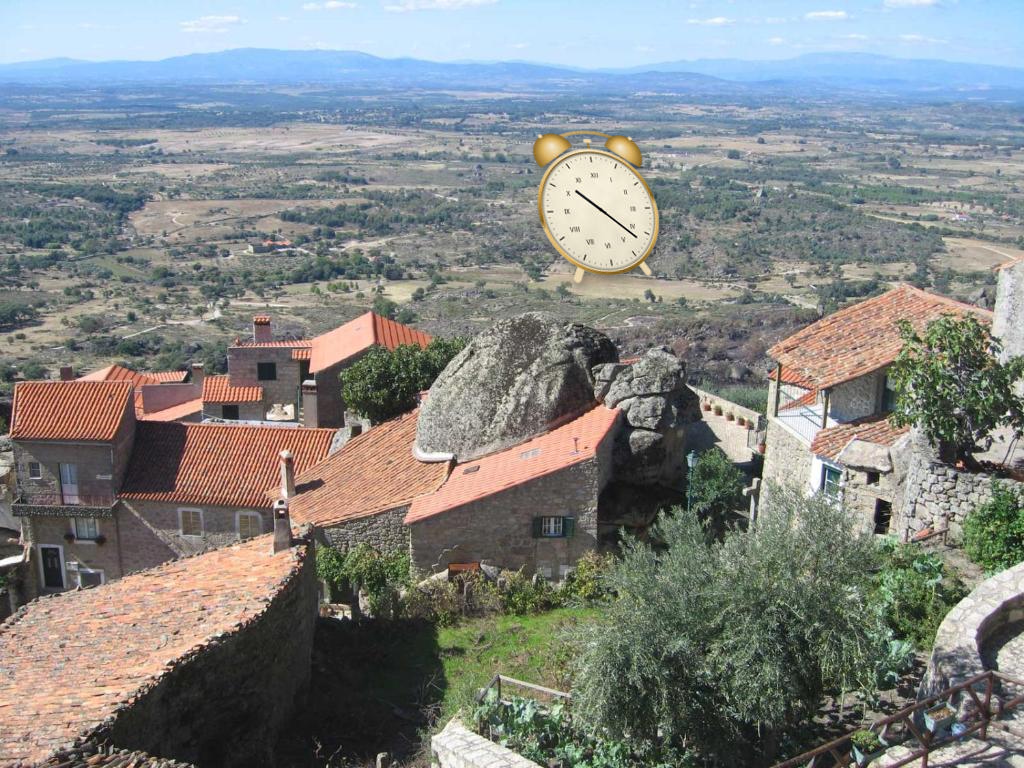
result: 10 h 22 min
